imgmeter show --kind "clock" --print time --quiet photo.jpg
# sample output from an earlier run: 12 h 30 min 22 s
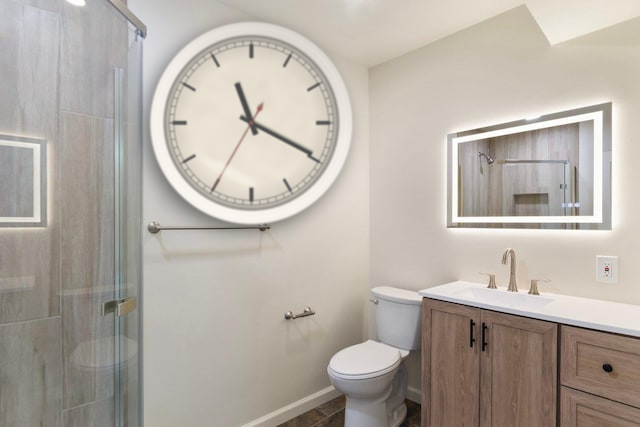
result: 11 h 19 min 35 s
